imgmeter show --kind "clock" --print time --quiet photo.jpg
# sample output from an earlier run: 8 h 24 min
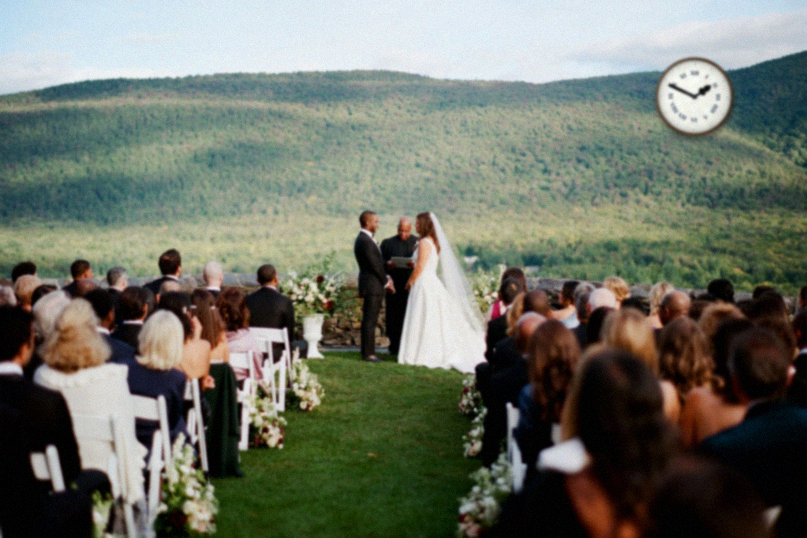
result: 1 h 49 min
